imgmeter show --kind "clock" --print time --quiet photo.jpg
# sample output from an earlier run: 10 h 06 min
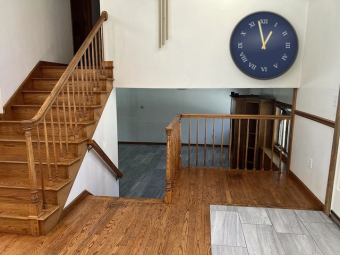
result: 12 h 58 min
